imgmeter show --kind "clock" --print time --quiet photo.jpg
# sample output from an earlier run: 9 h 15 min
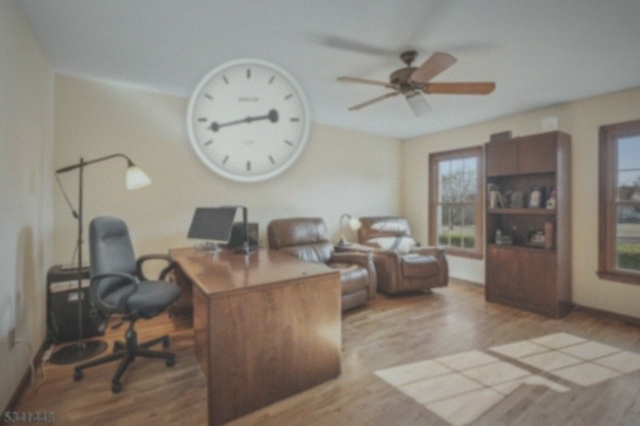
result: 2 h 43 min
